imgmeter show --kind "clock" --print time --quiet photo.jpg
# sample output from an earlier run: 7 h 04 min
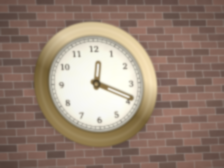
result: 12 h 19 min
